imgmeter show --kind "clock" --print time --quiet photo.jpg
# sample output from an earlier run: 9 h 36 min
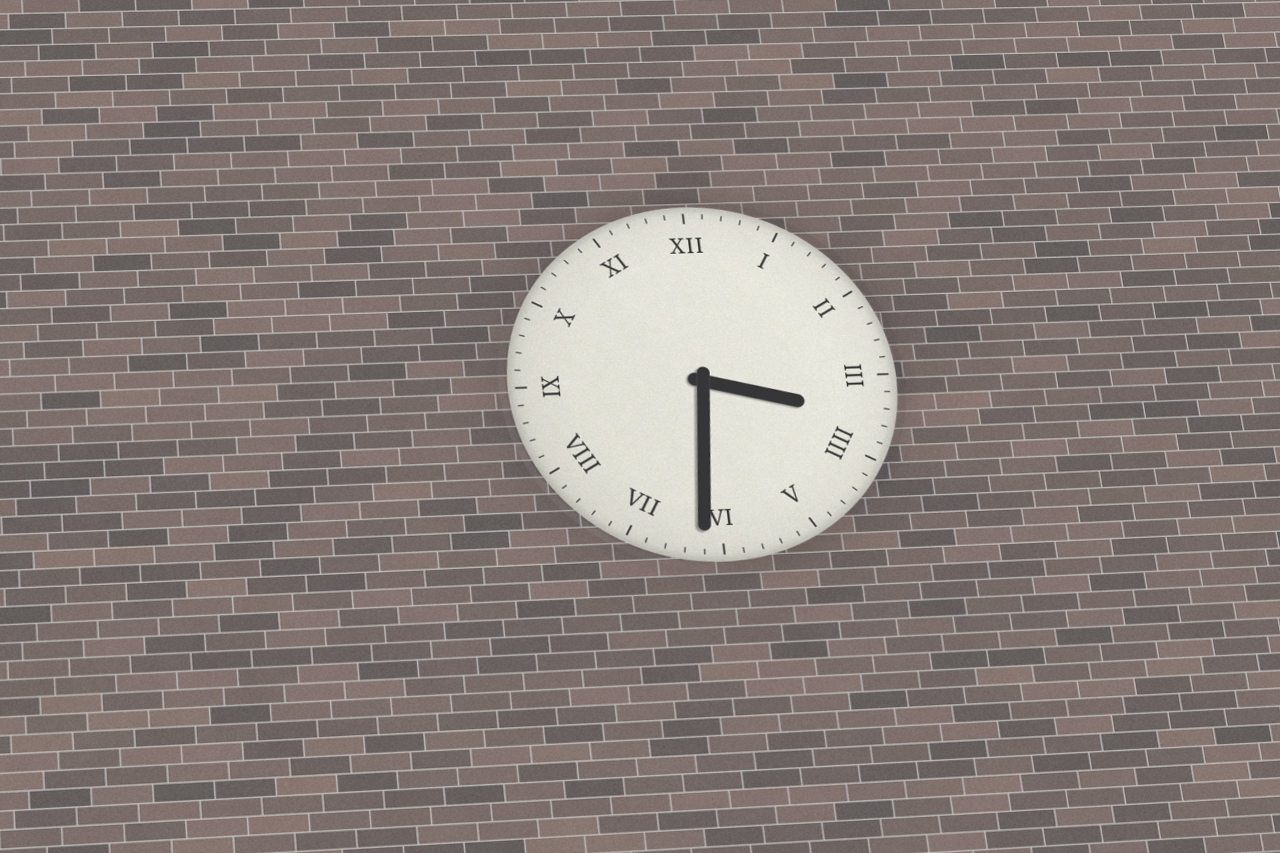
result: 3 h 31 min
